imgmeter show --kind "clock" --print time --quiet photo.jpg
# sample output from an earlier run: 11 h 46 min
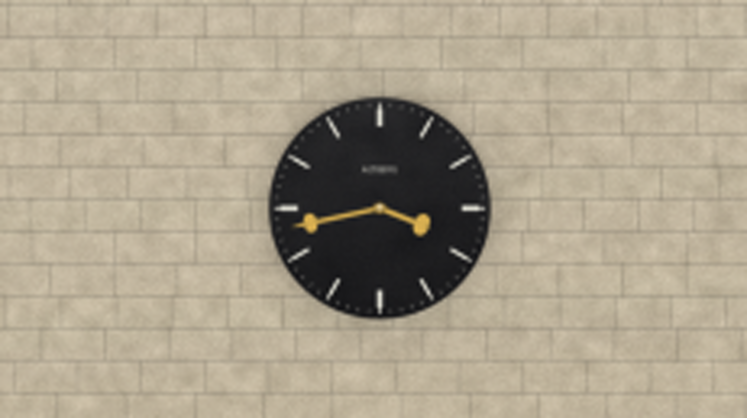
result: 3 h 43 min
